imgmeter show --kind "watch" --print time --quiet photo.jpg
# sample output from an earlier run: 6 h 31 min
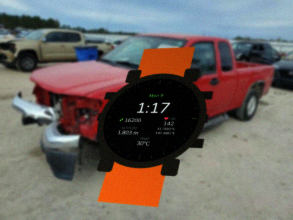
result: 1 h 17 min
